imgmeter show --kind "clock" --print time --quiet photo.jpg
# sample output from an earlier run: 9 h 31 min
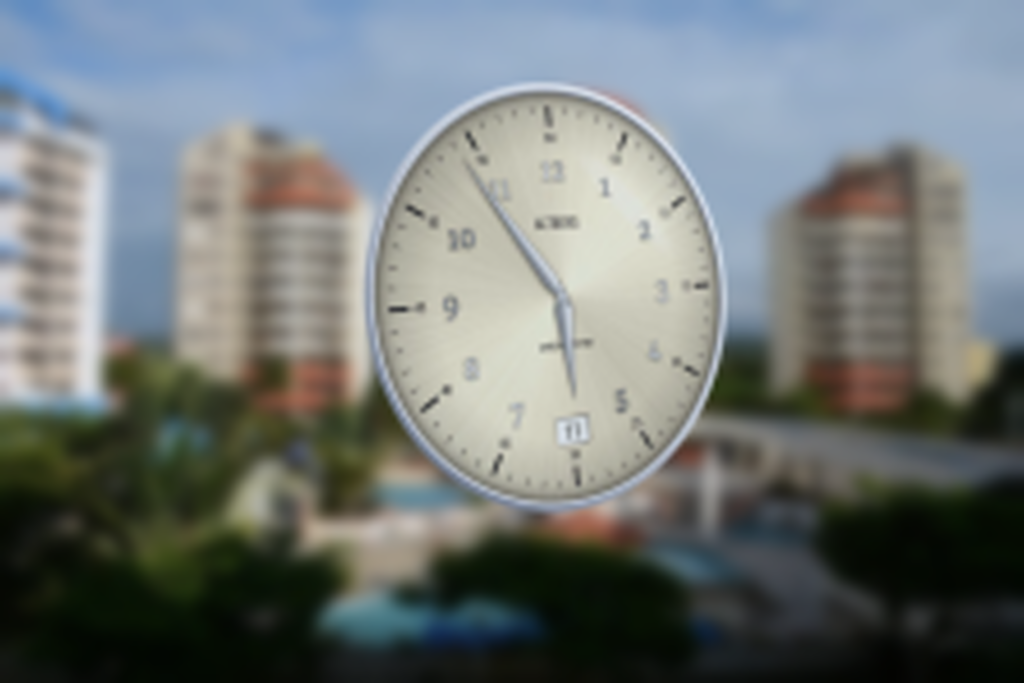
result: 5 h 54 min
